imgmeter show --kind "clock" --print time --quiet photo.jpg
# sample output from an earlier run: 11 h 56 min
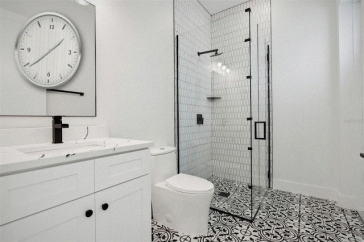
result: 1 h 39 min
